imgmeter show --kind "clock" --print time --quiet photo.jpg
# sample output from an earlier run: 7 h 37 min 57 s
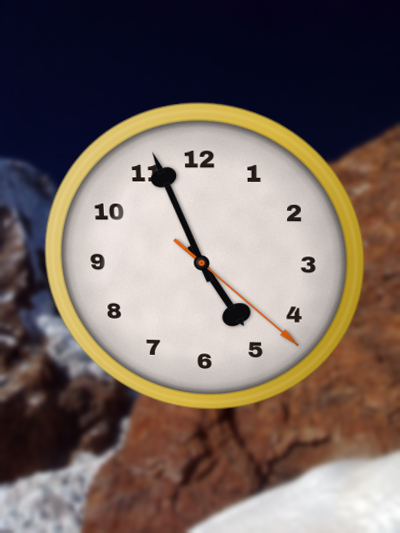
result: 4 h 56 min 22 s
